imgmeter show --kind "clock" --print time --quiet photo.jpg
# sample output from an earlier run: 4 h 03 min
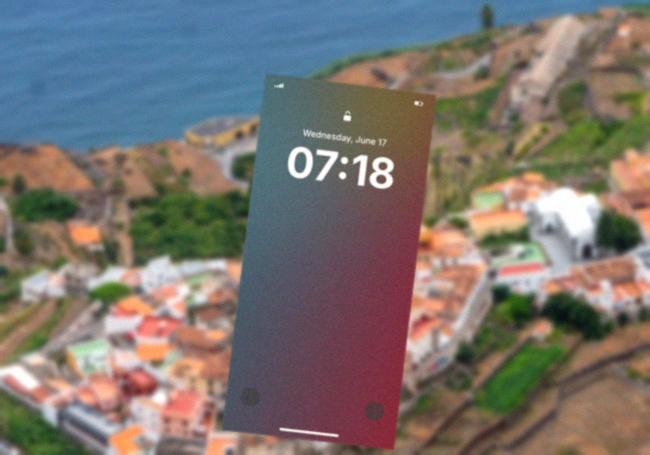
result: 7 h 18 min
